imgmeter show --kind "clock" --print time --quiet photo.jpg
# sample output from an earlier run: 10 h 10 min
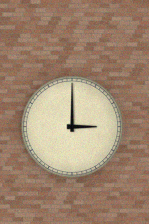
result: 3 h 00 min
